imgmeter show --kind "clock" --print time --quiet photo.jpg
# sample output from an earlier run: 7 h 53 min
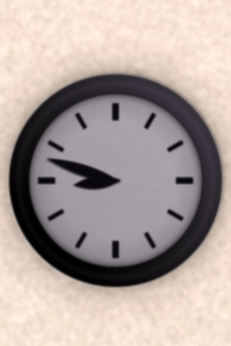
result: 8 h 48 min
